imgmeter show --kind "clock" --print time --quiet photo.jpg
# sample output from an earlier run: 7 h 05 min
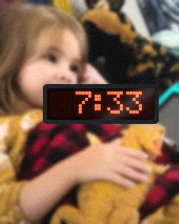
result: 7 h 33 min
